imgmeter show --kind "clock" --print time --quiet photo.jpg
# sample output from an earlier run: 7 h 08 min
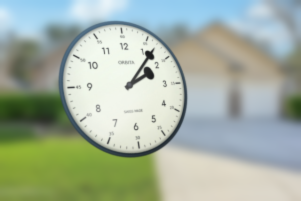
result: 2 h 07 min
